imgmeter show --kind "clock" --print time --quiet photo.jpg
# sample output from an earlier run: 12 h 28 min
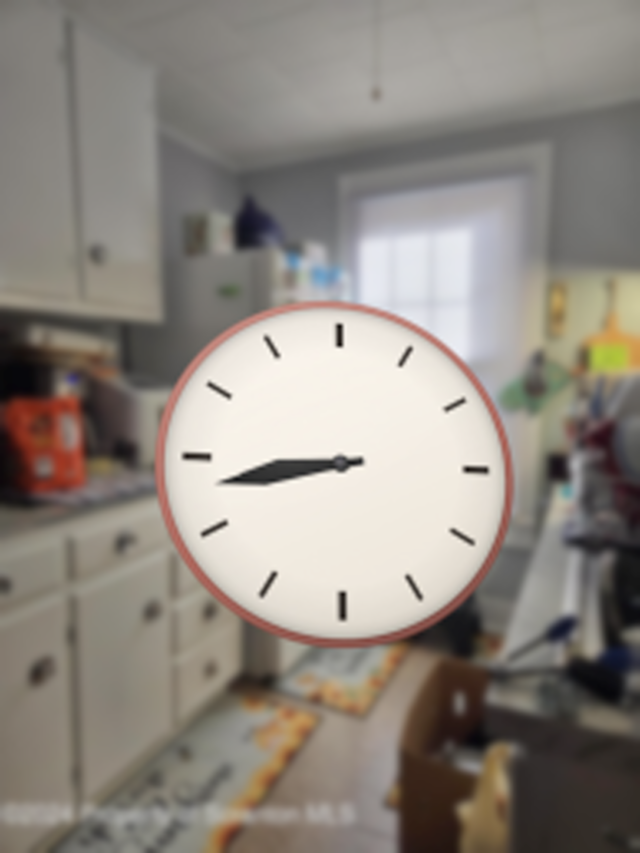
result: 8 h 43 min
